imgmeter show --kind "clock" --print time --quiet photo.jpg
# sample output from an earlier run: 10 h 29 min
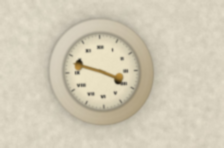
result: 3 h 48 min
